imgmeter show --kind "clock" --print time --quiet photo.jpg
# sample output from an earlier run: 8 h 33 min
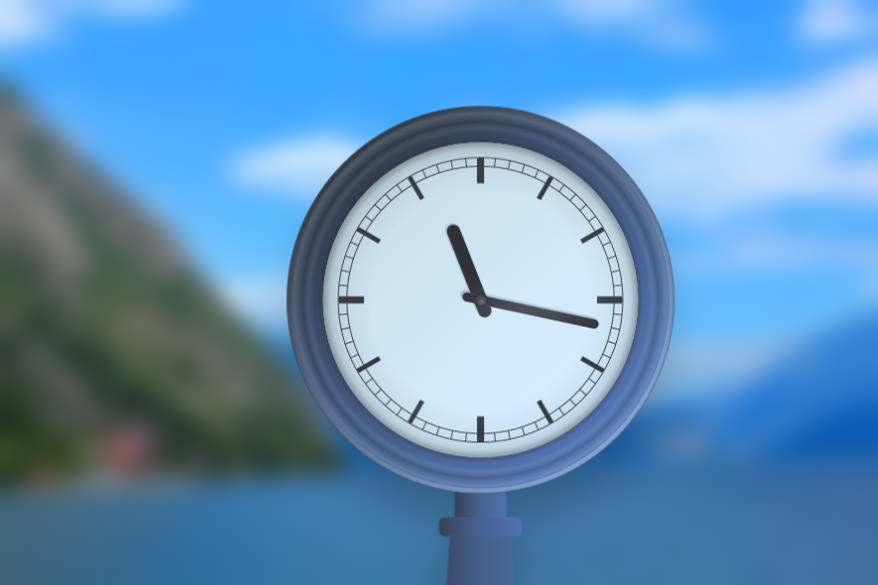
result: 11 h 17 min
